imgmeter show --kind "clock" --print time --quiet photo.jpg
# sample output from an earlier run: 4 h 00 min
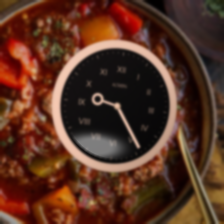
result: 9 h 24 min
